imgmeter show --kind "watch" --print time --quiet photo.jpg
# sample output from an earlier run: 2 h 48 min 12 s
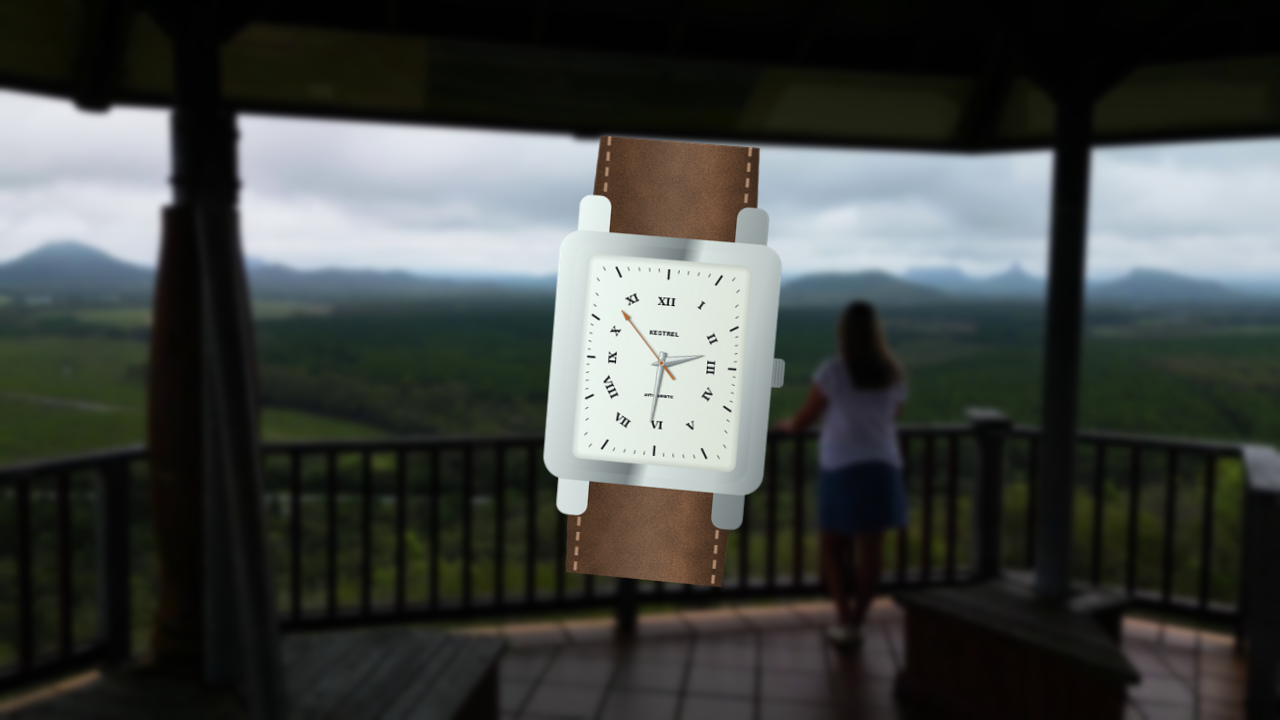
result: 2 h 30 min 53 s
